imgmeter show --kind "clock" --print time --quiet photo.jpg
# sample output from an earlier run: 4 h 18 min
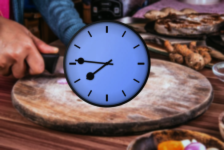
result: 7 h 46 min
